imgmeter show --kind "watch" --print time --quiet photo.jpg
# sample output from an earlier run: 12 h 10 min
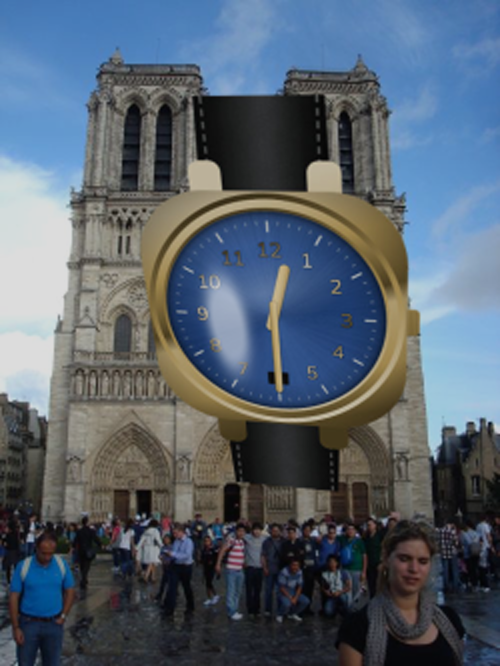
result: 12 h 30 min
